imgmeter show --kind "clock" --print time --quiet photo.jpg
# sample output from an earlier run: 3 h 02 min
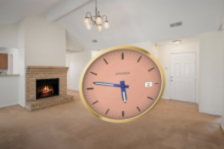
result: 5 h 47 min
